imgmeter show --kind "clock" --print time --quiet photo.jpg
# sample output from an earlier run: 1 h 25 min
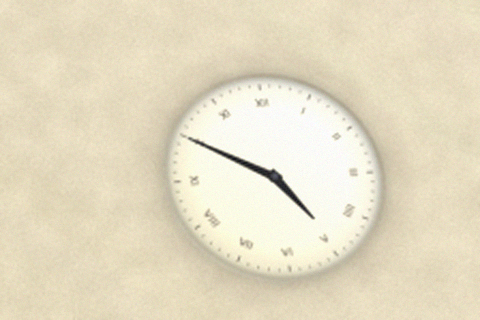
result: 4 h 50 min
